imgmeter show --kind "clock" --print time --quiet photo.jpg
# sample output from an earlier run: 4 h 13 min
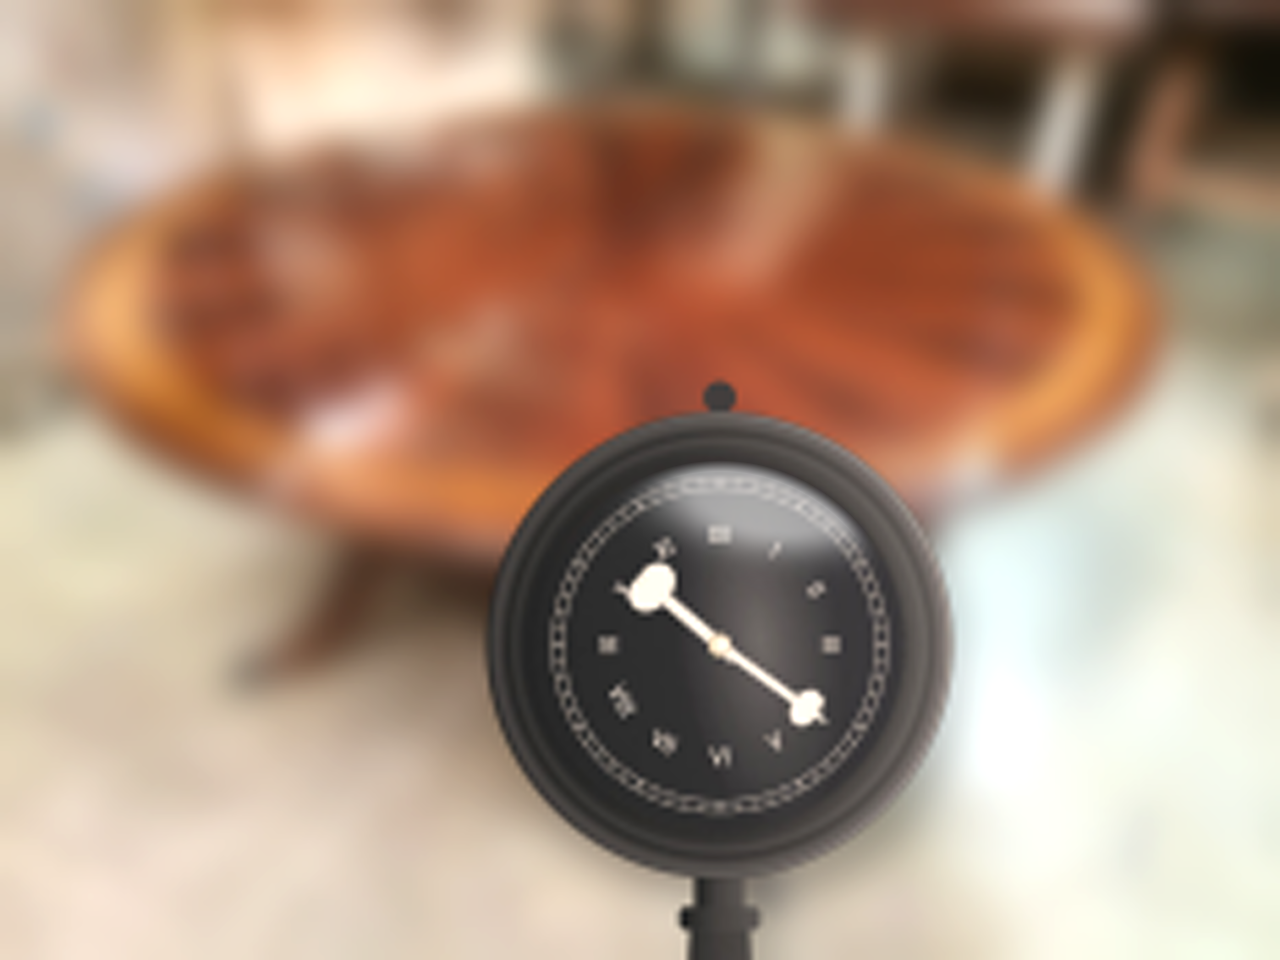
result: 10 h 21 min
